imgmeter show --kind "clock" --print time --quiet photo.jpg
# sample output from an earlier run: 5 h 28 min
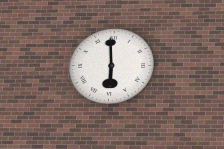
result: 5 h 59 min
